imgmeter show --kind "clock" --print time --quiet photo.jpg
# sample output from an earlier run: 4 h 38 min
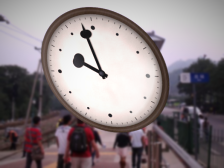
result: 9 h 58 min
